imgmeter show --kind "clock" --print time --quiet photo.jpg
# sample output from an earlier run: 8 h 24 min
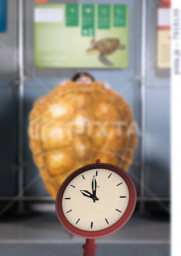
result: 9 h 59 min
